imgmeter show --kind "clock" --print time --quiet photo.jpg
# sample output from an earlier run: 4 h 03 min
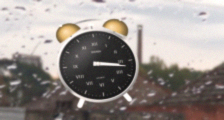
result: 3 h 17 min
